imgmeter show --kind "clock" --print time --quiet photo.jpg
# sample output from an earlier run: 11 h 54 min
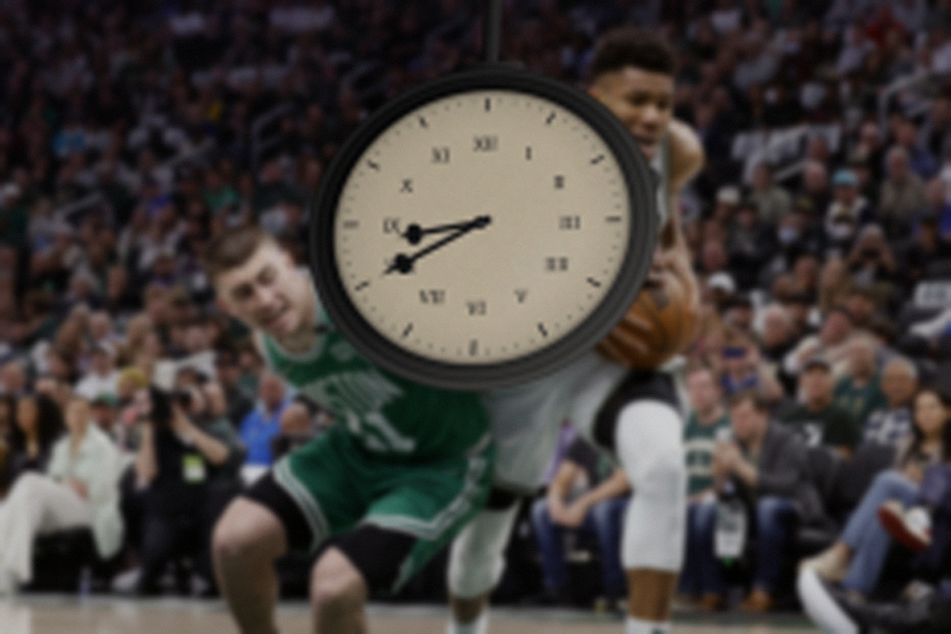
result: 8 h 40 min
